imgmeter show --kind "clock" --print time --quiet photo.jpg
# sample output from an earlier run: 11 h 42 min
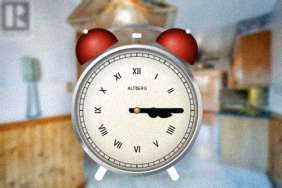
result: 3 h 15 min
